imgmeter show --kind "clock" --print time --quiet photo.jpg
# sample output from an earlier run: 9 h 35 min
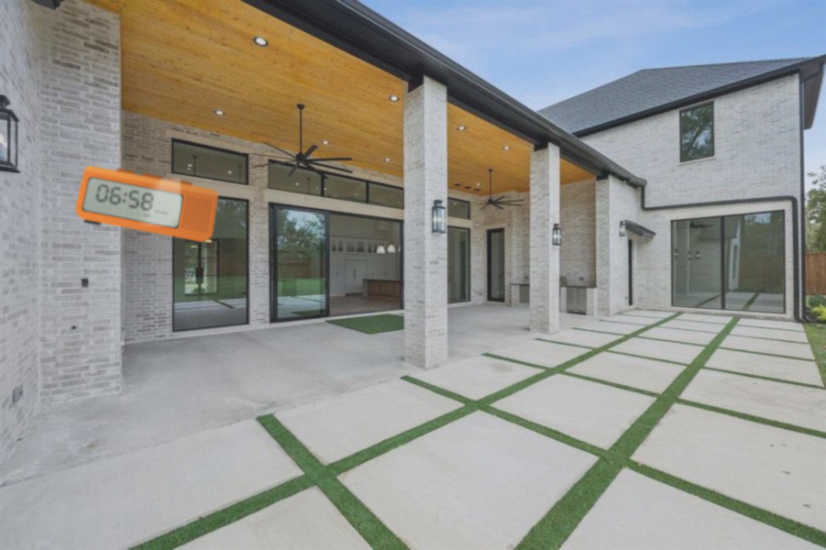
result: 6 h 58 min
